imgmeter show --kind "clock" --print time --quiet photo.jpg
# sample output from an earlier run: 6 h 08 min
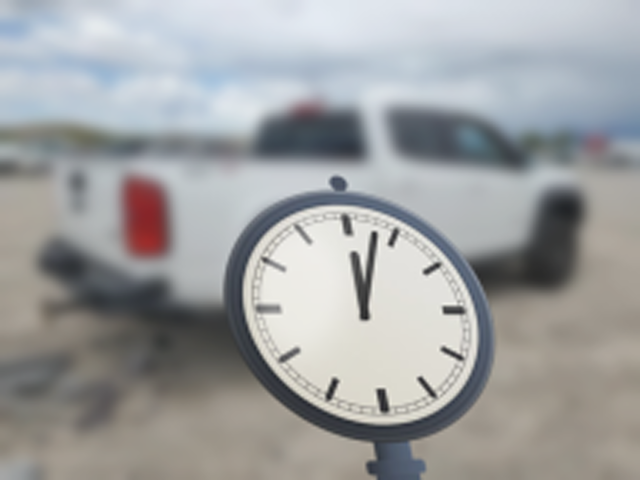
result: 12 h 03 min
